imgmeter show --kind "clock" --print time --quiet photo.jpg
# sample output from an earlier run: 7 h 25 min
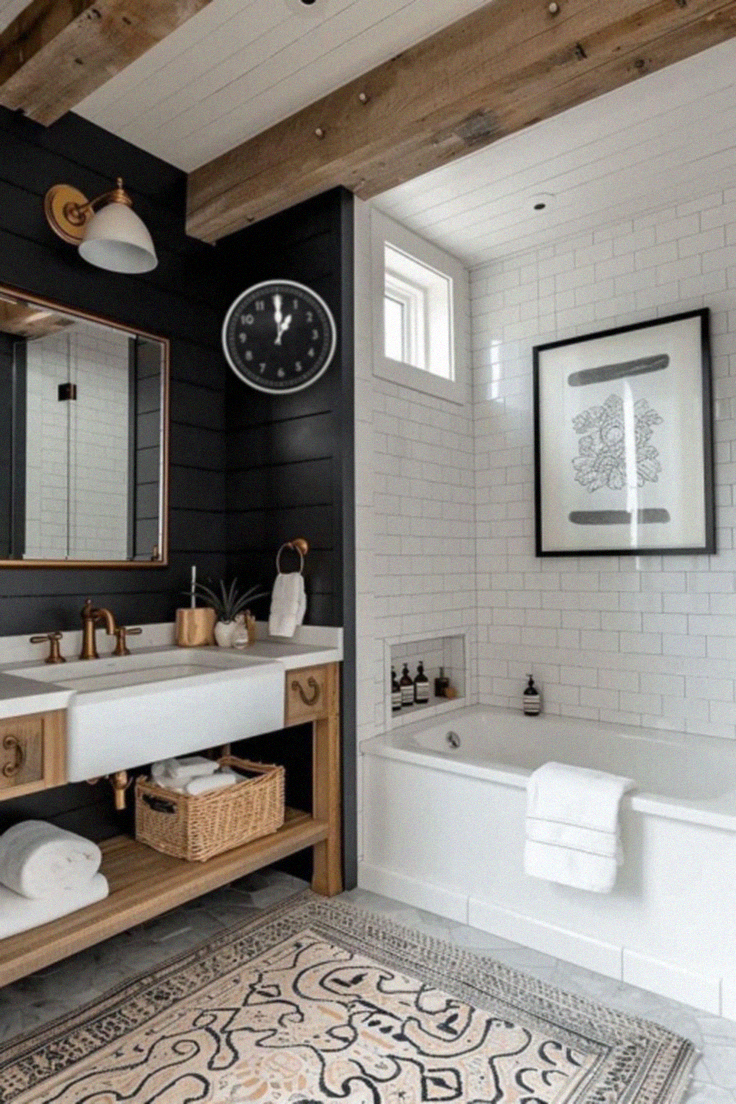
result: 1 h 00 min
